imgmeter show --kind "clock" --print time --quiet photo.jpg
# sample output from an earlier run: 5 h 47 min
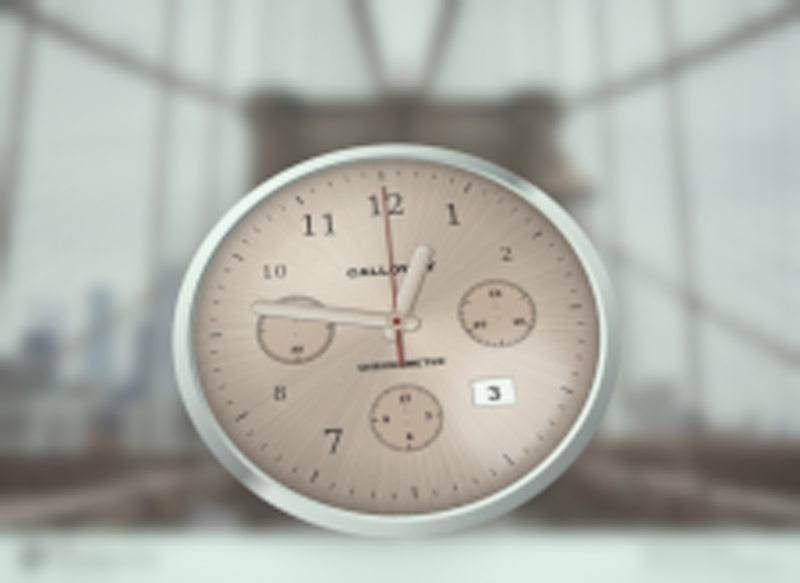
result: 12 h 47 min
